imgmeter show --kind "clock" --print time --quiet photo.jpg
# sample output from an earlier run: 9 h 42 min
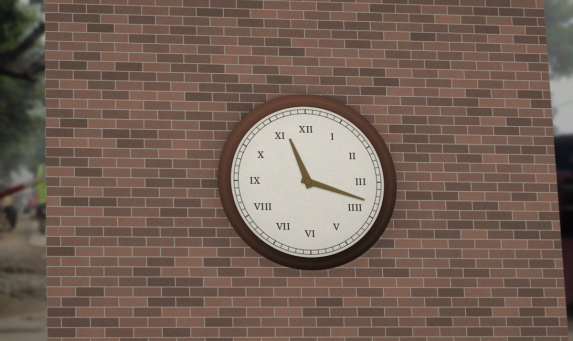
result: 11 h 18 min
